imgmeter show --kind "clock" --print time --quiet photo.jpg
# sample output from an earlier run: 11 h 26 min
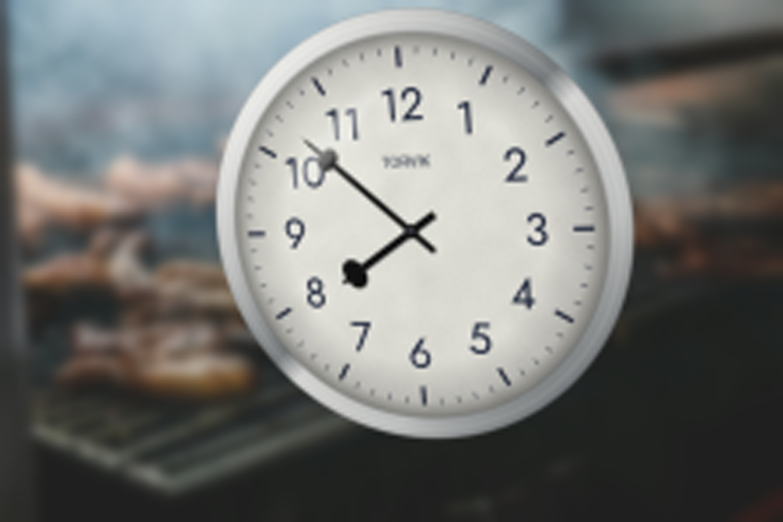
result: 7 h 52 min
